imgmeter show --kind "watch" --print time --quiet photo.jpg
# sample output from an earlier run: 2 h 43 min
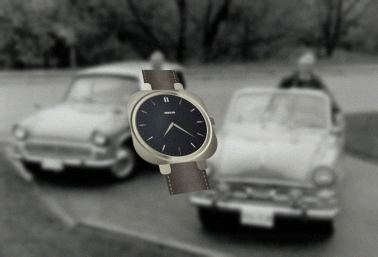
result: 7 h 22 min
